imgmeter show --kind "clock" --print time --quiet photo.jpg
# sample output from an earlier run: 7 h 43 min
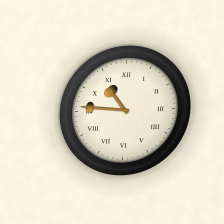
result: 10 h 46 min
